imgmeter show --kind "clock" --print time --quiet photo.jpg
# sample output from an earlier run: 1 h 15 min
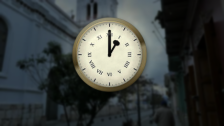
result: 1 h 00 min
